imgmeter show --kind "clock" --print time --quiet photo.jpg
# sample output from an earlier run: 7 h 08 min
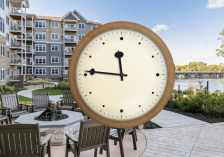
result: 11 h 46 min
